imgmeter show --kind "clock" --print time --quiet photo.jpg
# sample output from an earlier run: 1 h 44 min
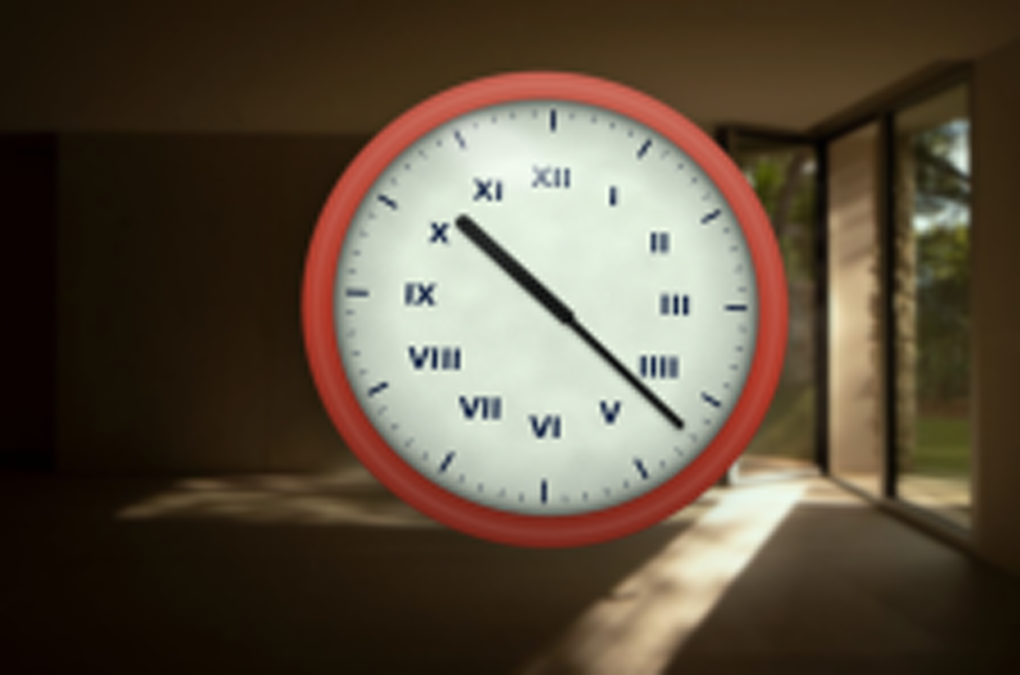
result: 10 h 22 min
